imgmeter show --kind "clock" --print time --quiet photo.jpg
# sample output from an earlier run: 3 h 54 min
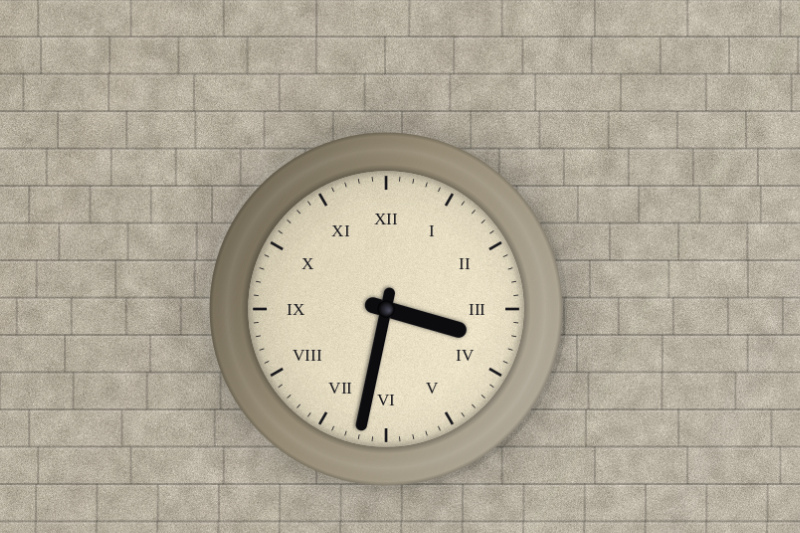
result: 3 h 32 min
